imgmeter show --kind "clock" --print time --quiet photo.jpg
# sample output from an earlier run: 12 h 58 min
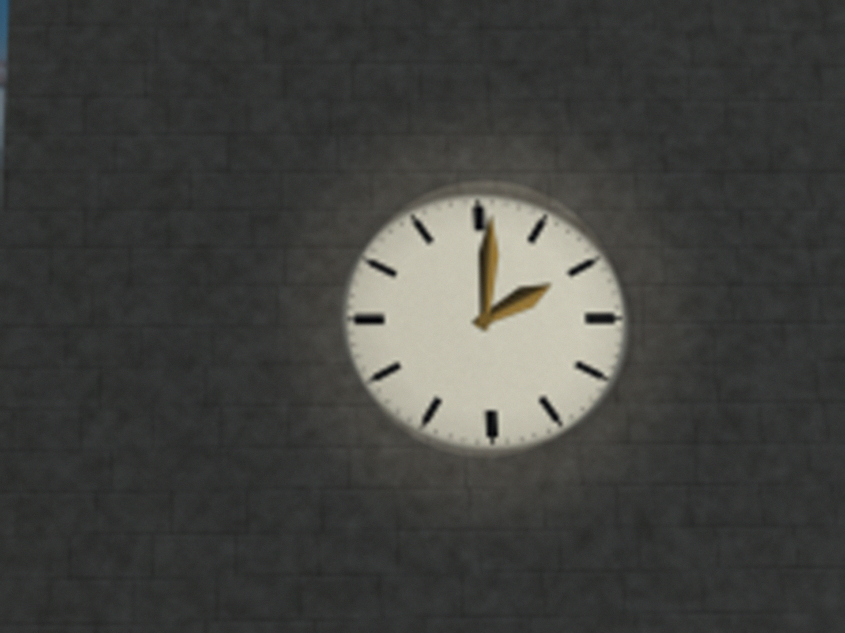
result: 2 h 01 min
